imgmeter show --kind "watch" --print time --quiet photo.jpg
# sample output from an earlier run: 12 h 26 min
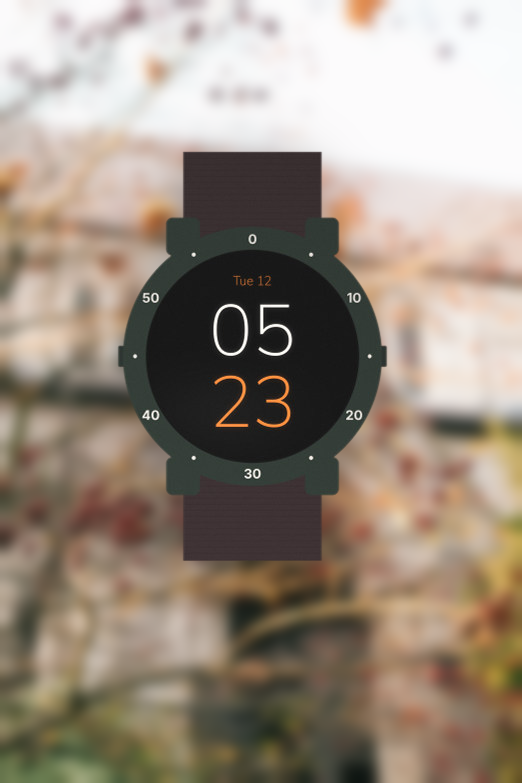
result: 5 h 23 min
